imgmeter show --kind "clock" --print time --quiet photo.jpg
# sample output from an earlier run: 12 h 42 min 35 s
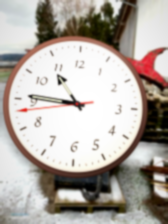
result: 10 h 45 min 43 s
